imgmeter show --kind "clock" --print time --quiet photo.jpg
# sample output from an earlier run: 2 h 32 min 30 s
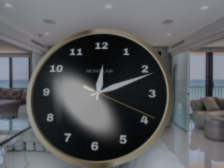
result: 12 h 11 min 19 s
